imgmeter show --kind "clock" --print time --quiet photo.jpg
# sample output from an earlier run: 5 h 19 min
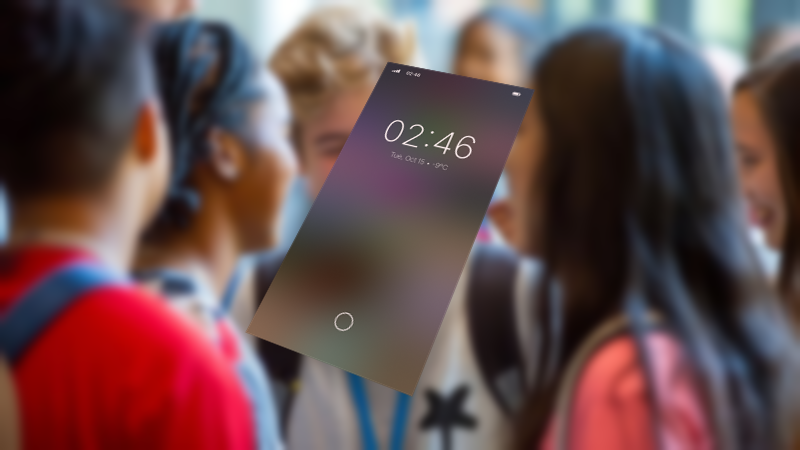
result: 2 h 46 min
